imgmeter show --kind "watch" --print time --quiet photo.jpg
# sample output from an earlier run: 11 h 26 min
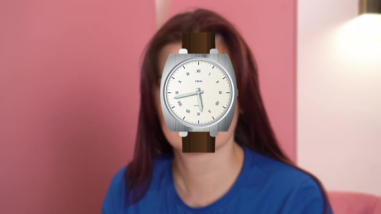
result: 5 h 43 min
